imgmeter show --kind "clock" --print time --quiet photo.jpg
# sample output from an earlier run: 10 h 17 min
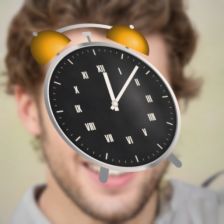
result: 12 h 08 min
